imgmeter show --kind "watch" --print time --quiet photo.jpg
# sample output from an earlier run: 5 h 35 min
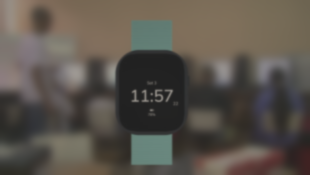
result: 11 h 57 min
